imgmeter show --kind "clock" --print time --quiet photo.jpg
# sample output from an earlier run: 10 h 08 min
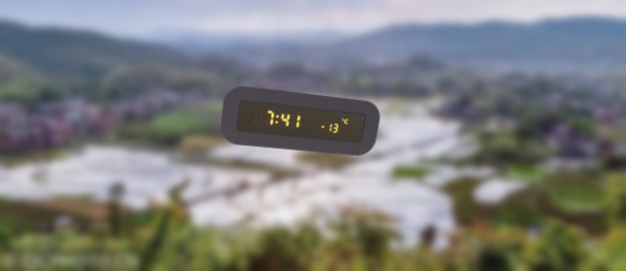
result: 7 h 41 min
